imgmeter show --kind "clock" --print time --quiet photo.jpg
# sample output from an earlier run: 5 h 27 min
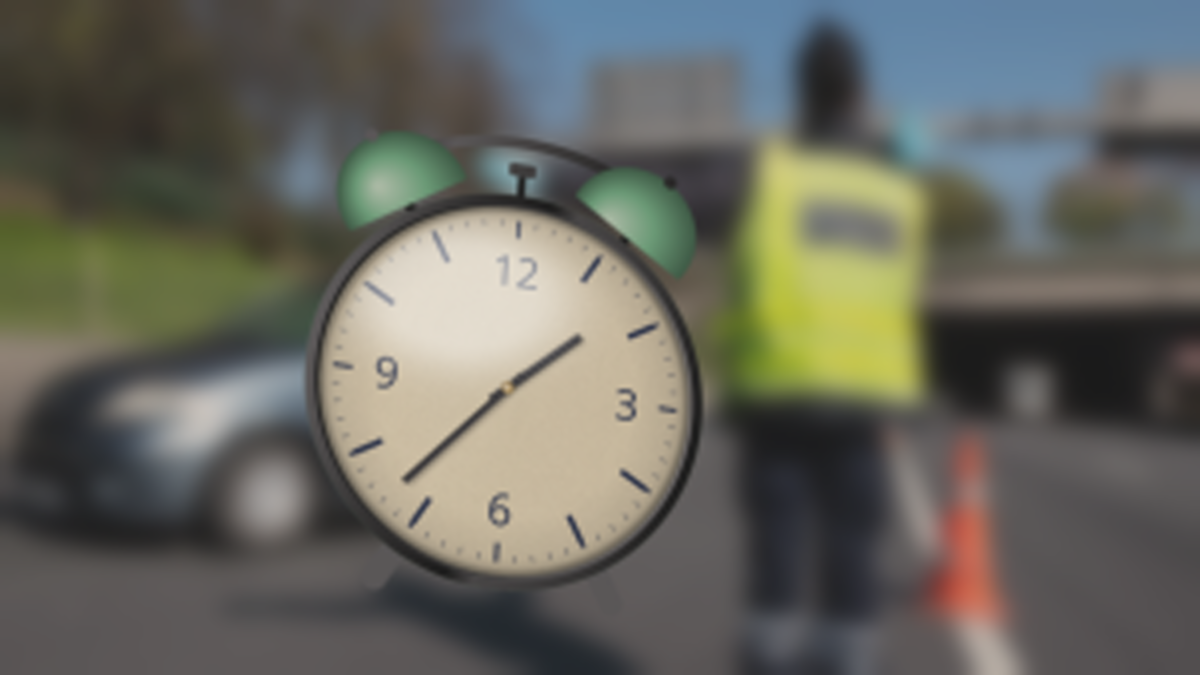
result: 1 h 37 min
